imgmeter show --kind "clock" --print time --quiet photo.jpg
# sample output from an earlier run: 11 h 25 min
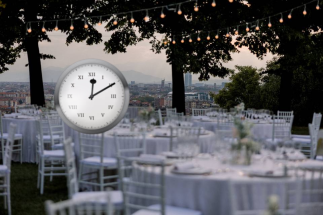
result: 12 h 10 min
